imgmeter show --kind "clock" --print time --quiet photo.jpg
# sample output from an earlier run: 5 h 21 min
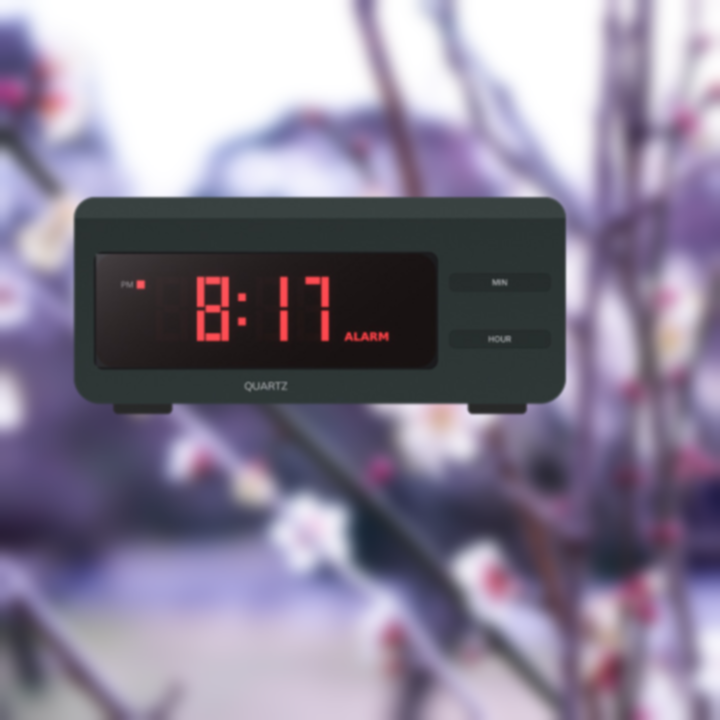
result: 8 h 17 min
